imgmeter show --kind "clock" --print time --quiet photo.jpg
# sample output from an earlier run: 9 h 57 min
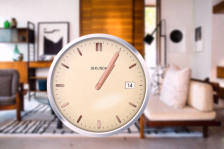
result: 1 h 05 min
